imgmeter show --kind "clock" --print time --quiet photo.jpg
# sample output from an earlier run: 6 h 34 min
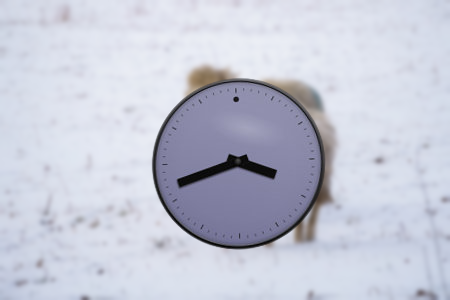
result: 3 h 42 min
